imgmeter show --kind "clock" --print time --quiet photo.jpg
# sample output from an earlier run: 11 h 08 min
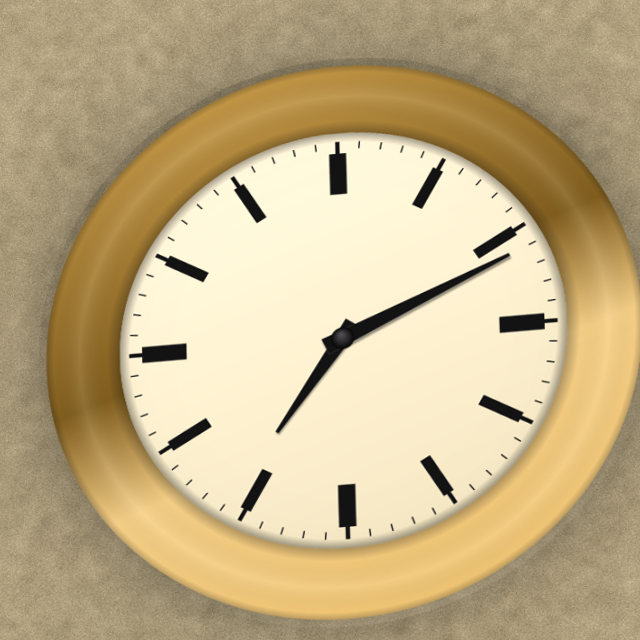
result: 7 h 11 min
